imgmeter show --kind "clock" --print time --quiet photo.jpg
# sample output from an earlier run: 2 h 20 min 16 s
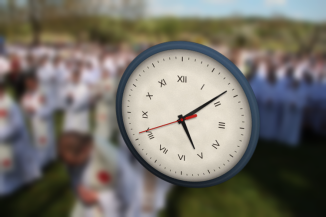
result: 5 h 08 min 41 s
